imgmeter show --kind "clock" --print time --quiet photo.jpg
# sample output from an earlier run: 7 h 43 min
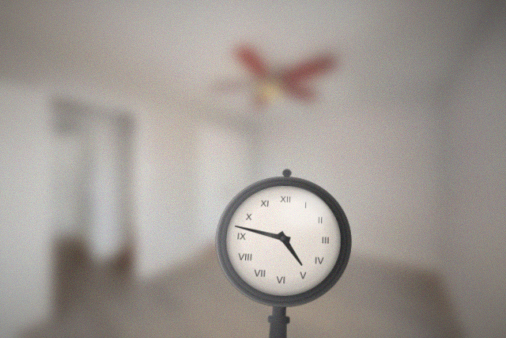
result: 4 h 47 min
